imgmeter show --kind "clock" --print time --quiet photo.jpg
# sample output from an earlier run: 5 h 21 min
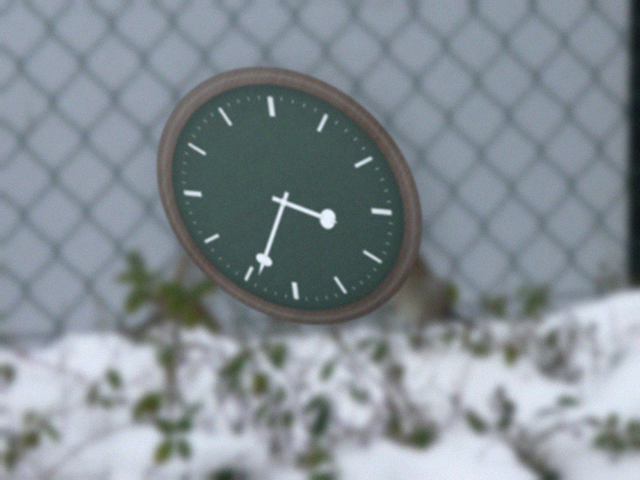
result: 3 h 34 min
